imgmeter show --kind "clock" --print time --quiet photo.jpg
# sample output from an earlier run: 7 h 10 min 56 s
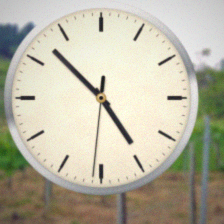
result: 4 h 52 min 31 s
